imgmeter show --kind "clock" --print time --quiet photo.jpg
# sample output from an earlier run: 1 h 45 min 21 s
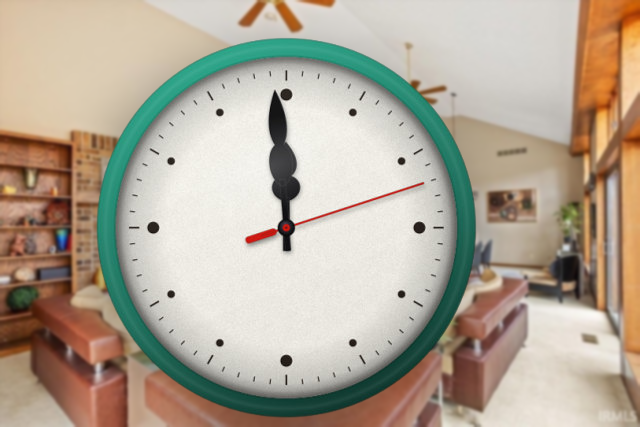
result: 11 h 59 min 12 s
